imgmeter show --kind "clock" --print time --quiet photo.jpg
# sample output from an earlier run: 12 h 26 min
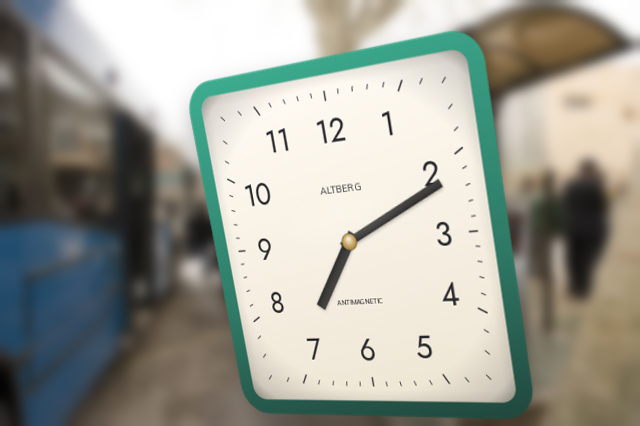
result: 7 h 11 min
